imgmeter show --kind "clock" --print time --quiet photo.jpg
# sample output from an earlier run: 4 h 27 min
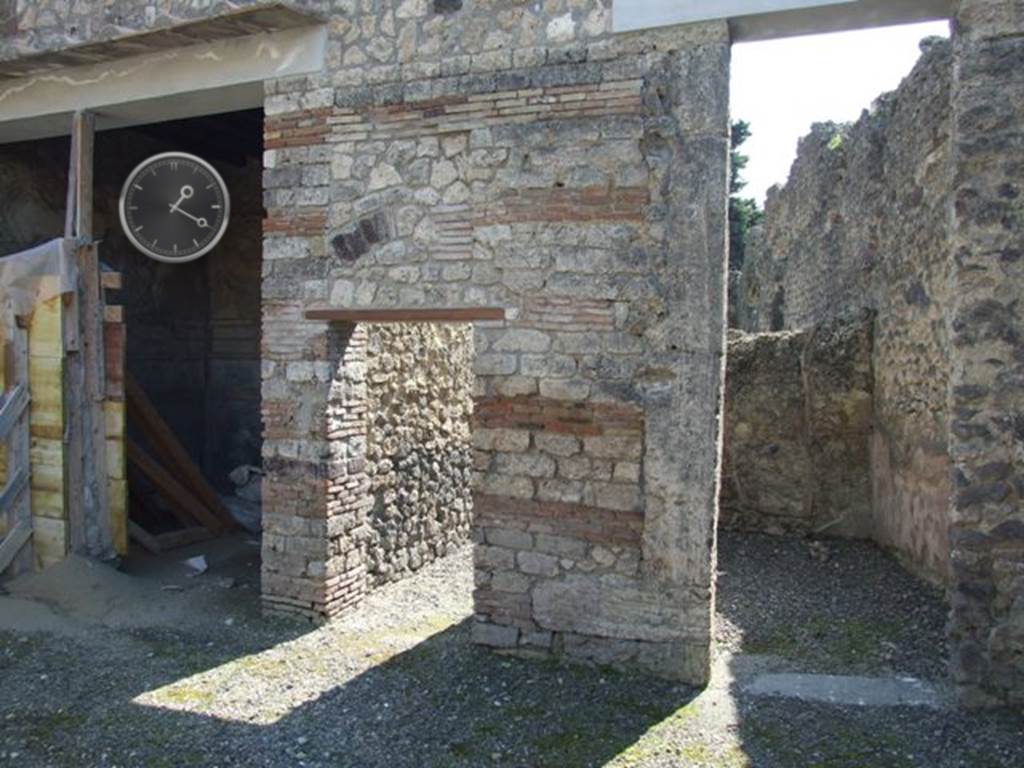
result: 1 h 20 min
